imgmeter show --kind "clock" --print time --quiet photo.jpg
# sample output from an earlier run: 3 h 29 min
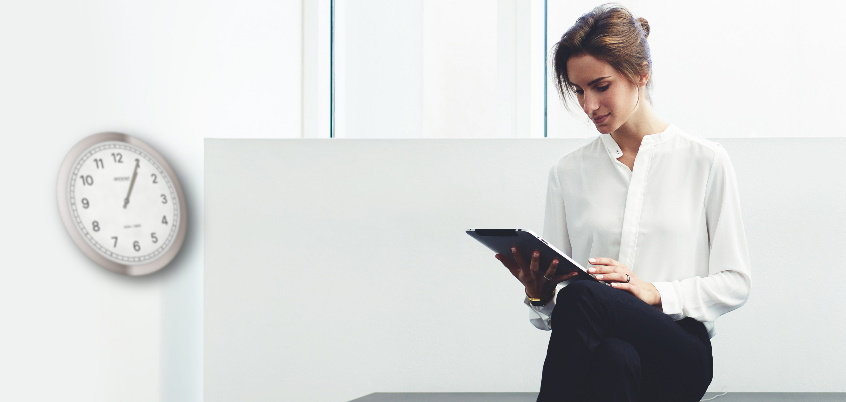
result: 1 h 05 min
